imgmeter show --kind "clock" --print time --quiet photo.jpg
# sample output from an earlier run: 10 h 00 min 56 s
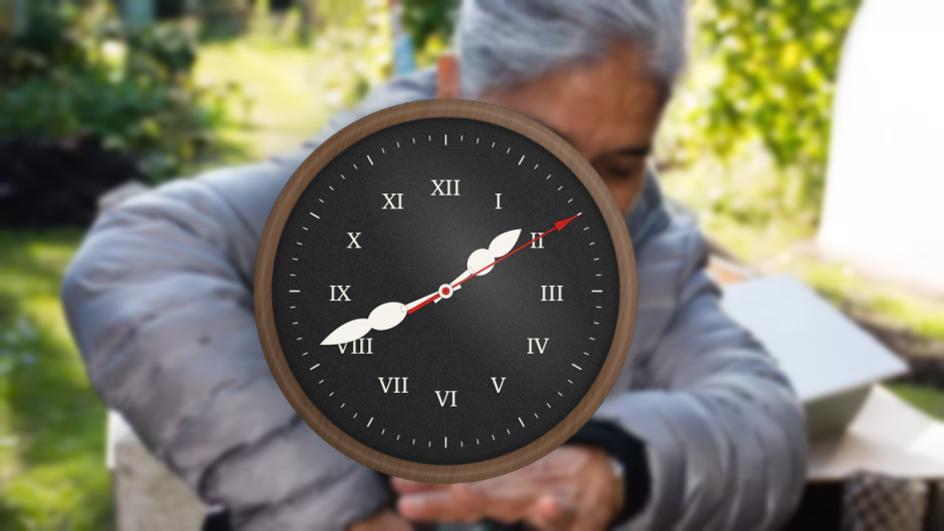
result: 1 h 41 min 10 s
